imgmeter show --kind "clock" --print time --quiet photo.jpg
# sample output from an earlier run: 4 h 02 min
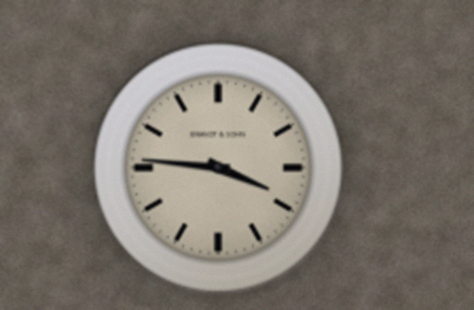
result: 3 h 46 min
